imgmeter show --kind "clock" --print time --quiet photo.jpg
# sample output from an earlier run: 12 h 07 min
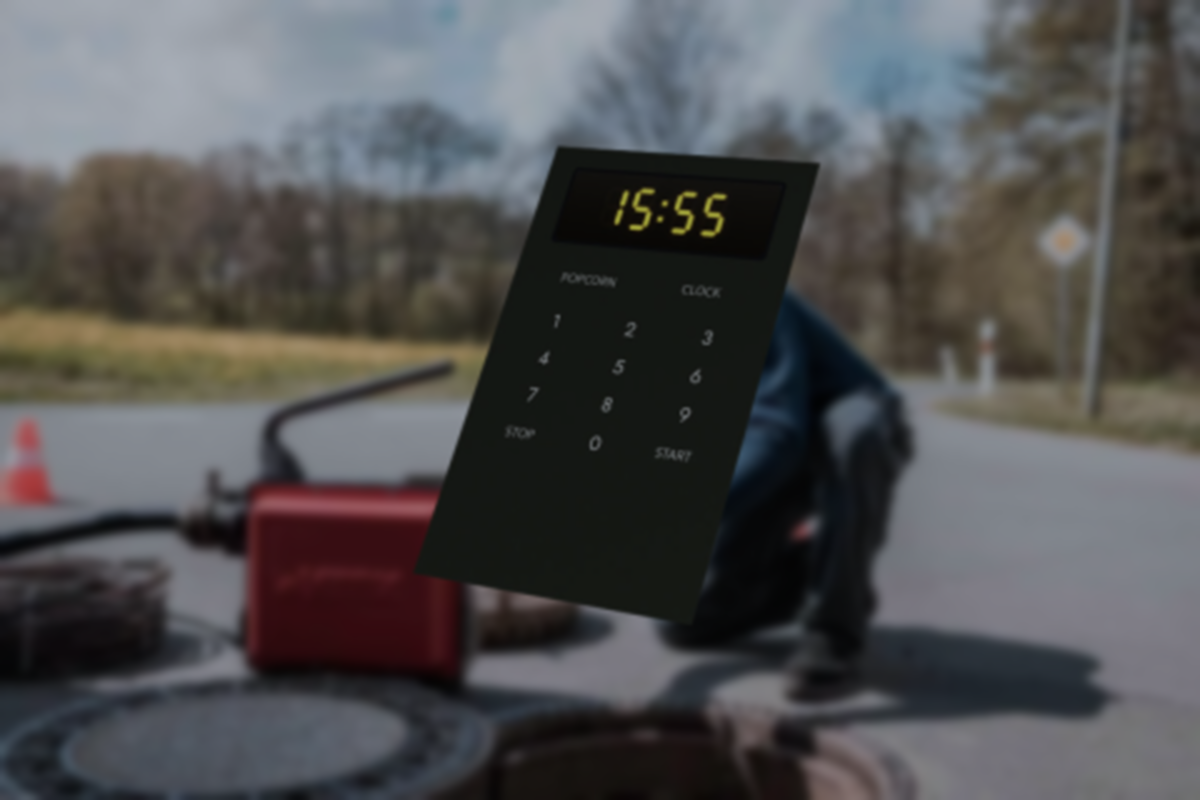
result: 15 h 55 min
